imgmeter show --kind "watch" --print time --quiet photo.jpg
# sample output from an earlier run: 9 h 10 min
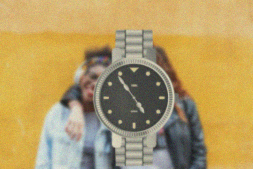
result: 4 h 54 min
